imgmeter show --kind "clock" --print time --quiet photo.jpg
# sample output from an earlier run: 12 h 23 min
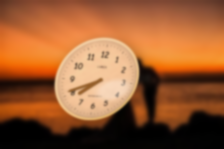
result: 7 h 41 min
